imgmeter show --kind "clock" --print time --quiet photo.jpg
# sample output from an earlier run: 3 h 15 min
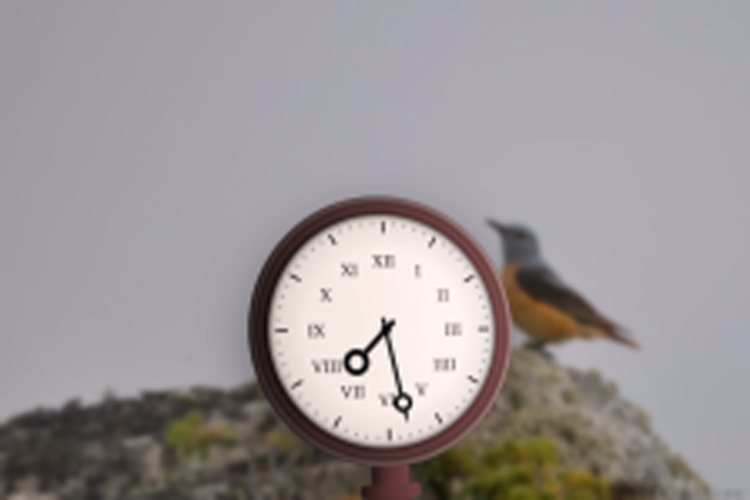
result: 7 h 28 min
